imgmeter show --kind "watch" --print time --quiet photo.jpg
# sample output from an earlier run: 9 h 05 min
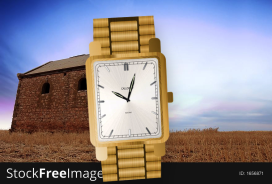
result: 10 h 03 min
